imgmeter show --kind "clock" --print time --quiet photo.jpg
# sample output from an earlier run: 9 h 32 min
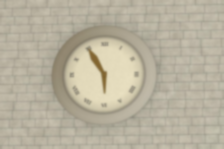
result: 5 h 55 min
